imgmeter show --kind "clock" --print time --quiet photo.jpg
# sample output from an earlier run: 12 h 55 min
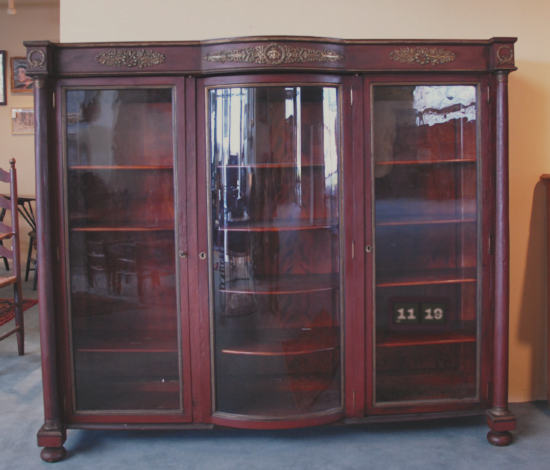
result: 11 h 19 min
